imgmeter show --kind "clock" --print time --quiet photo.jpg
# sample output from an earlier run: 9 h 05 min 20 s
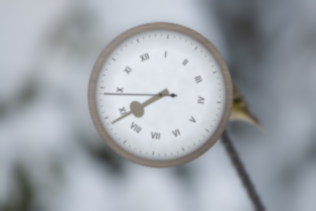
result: 8 h 43 min 49 s
